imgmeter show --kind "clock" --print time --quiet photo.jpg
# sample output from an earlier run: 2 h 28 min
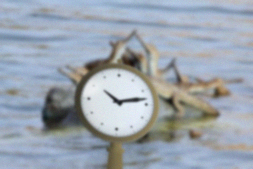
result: 10 h 13 min
